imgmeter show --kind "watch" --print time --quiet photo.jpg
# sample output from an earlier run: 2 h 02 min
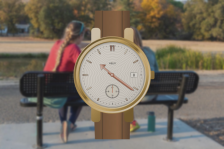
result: 10 h 21 min
